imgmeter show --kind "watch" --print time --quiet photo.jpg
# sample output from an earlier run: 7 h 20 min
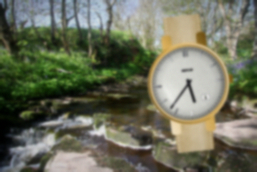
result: 5 h 37 min
